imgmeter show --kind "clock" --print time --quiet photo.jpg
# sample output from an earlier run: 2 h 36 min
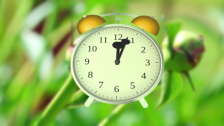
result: 12 h 03 min
